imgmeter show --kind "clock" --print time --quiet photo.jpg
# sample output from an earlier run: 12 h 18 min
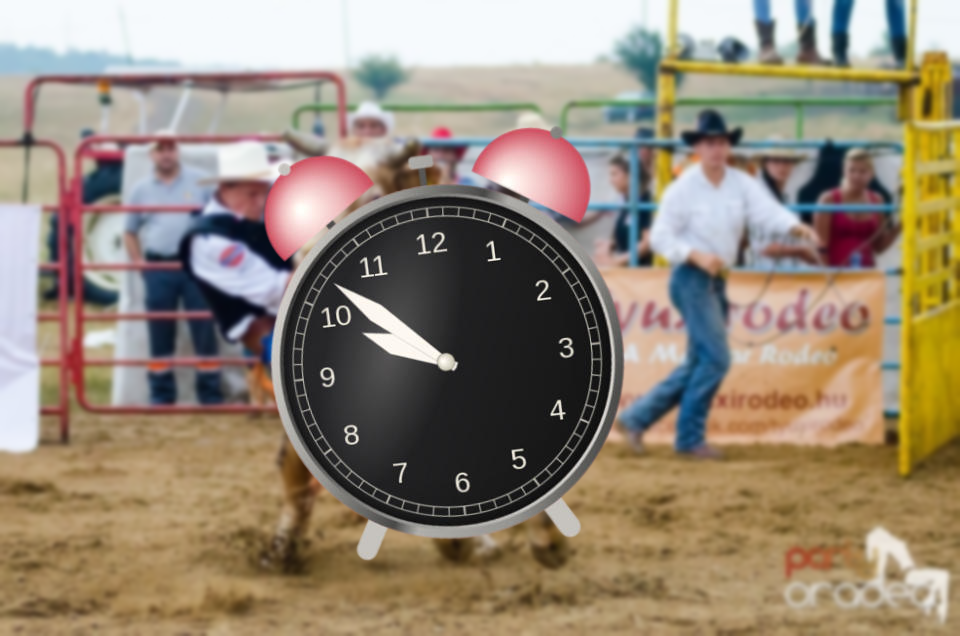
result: 9 h 52 min
